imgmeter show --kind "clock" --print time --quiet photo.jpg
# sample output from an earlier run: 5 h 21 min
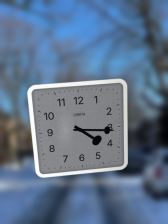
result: 4 h 16 min
